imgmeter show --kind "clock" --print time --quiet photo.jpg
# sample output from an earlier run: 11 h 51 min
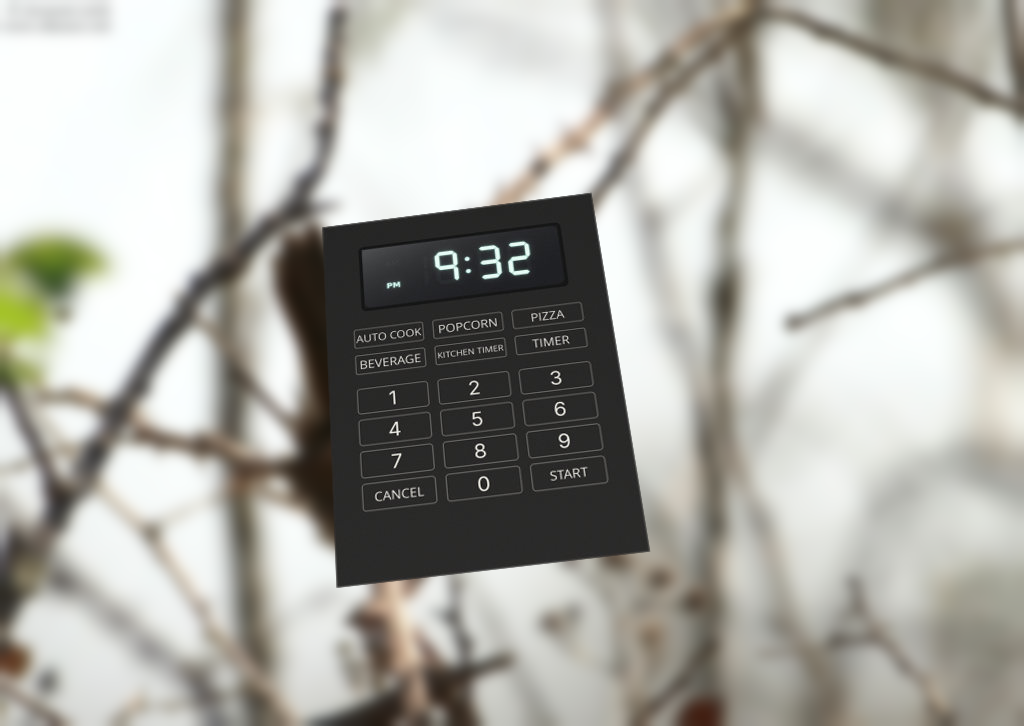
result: 9 h 32 min
